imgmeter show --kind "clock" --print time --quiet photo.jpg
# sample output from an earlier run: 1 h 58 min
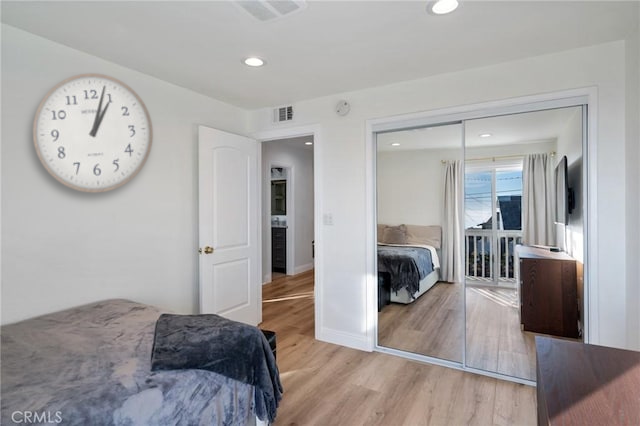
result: 1 h 03 min
